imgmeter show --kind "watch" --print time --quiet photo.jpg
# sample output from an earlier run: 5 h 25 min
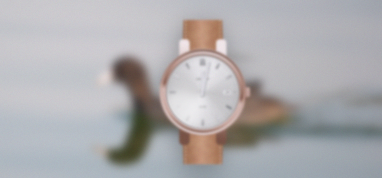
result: 12 h 02 min
